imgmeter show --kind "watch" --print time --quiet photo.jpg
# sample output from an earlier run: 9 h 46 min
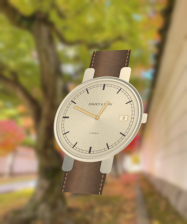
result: 12 h 49 min
